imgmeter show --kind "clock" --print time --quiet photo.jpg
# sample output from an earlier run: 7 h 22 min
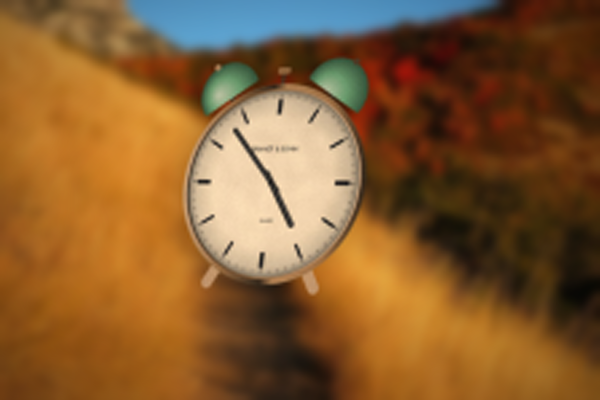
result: 4 h 53 min
